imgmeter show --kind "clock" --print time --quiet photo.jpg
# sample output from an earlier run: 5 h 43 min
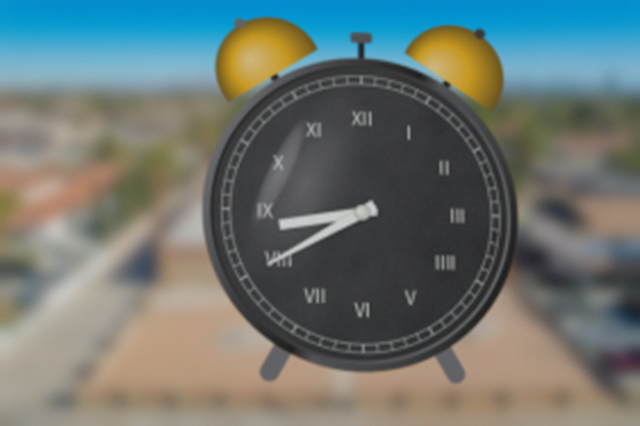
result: 8 h 40 min
